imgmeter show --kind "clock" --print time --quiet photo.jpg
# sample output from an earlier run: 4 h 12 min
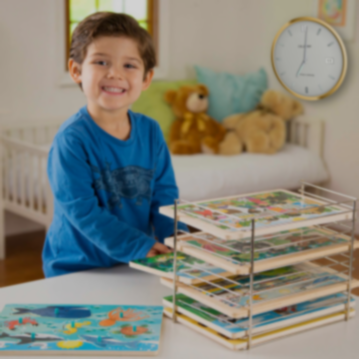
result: 7 h 01 min
